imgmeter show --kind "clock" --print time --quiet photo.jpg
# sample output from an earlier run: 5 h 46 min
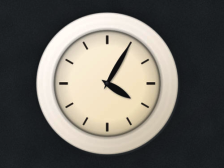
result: 4 h 05 min
